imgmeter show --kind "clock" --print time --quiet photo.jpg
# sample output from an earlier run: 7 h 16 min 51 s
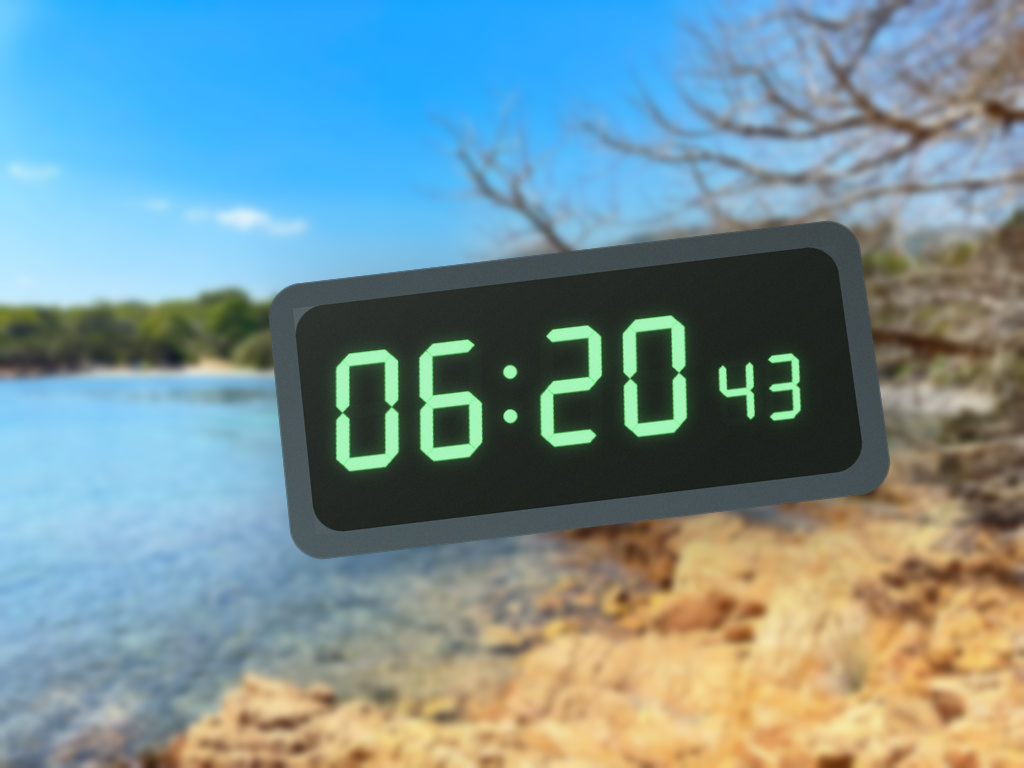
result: 6 h 20 min 43 s
